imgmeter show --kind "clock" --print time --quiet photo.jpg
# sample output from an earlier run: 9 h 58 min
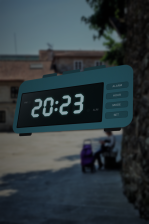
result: 20 h 23 min
